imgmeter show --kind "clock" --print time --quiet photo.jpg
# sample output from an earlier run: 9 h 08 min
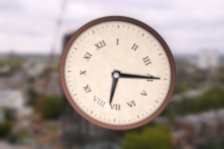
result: 7 h 20 min
